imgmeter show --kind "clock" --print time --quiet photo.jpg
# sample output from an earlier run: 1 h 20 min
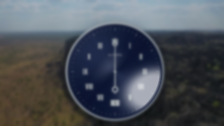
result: 6 h 00 min
